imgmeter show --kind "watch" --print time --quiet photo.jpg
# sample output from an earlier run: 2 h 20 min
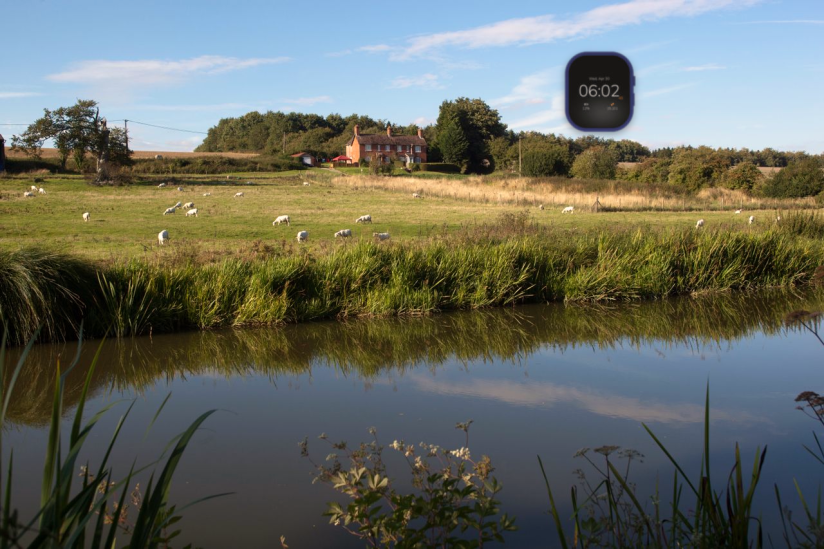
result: 6 h 02 min
